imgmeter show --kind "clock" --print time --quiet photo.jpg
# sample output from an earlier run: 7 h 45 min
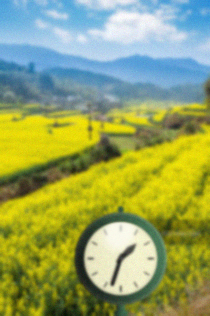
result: 1 h 33 min
